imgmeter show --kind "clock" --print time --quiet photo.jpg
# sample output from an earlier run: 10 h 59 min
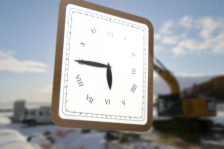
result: 5 h 45 min
